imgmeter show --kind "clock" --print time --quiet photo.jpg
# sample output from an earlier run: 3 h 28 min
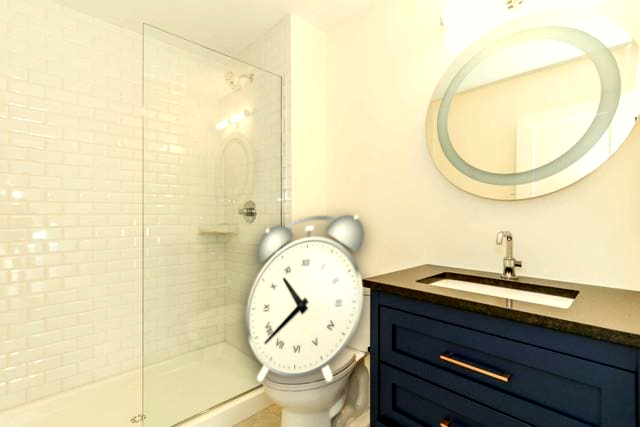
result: 10 h 38 min
